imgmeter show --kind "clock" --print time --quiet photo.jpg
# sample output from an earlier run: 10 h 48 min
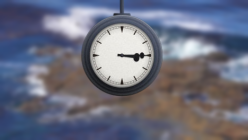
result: 3 h 15 min
